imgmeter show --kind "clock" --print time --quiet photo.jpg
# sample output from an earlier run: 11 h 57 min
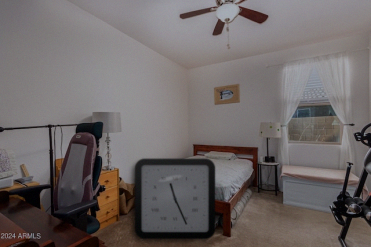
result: 11 h 26 min
